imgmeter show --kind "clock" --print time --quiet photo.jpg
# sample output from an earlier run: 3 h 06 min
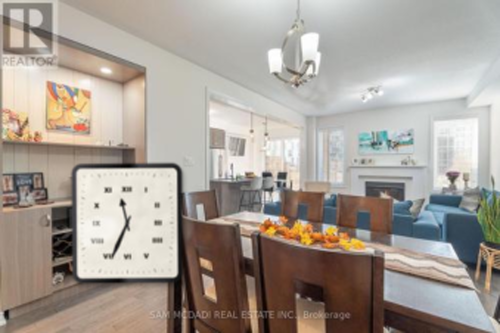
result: 11 h 34 min
